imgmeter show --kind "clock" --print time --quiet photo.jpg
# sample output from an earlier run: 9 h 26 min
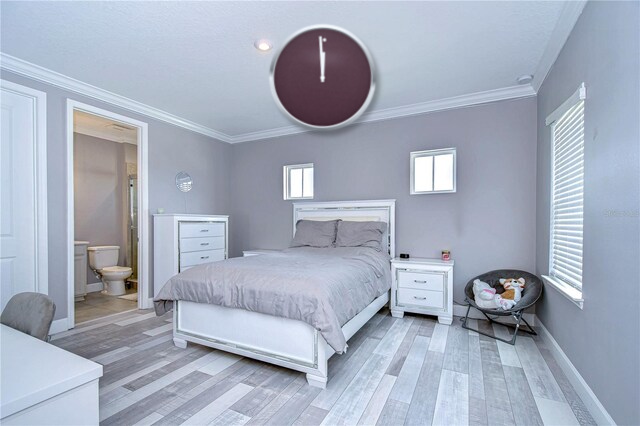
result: 11 h 59 min
